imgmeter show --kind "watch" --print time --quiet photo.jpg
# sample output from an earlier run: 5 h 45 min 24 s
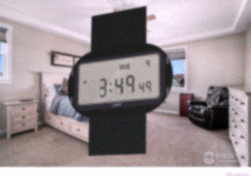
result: 3 h 49 min 49 s
